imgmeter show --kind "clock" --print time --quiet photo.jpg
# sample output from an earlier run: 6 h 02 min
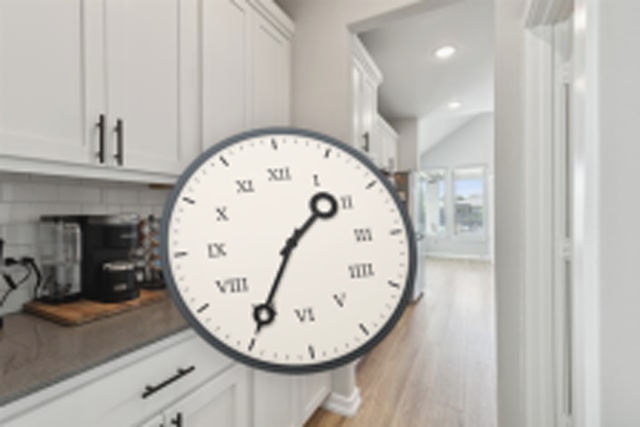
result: 1 h 35 min
